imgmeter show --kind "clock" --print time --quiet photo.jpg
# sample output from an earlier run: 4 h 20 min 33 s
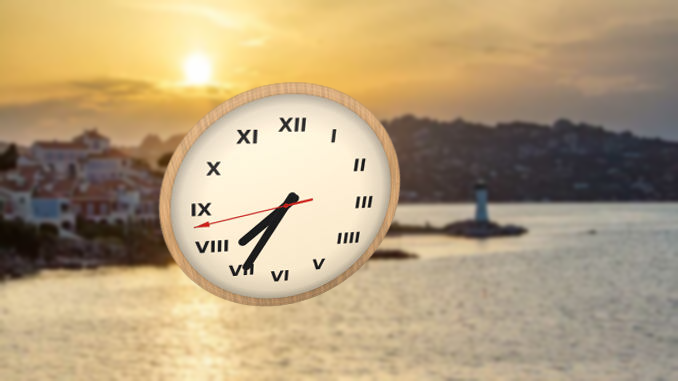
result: 7 h 34 min 43 s
